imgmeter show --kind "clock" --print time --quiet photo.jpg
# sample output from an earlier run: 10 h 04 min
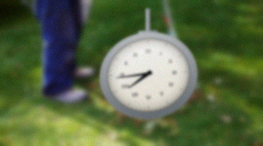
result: 7 h 44 min
